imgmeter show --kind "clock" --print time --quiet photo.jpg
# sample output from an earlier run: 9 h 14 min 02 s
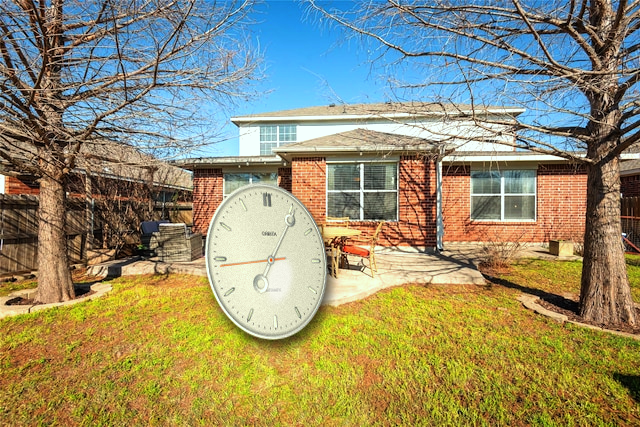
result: 7 h 05 min 44 s
